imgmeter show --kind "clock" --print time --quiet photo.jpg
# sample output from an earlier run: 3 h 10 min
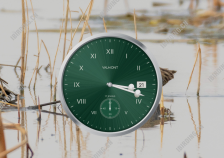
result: 3 h 18 min
